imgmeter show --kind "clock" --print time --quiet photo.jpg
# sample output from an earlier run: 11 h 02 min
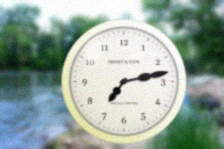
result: 7 h 13 min
